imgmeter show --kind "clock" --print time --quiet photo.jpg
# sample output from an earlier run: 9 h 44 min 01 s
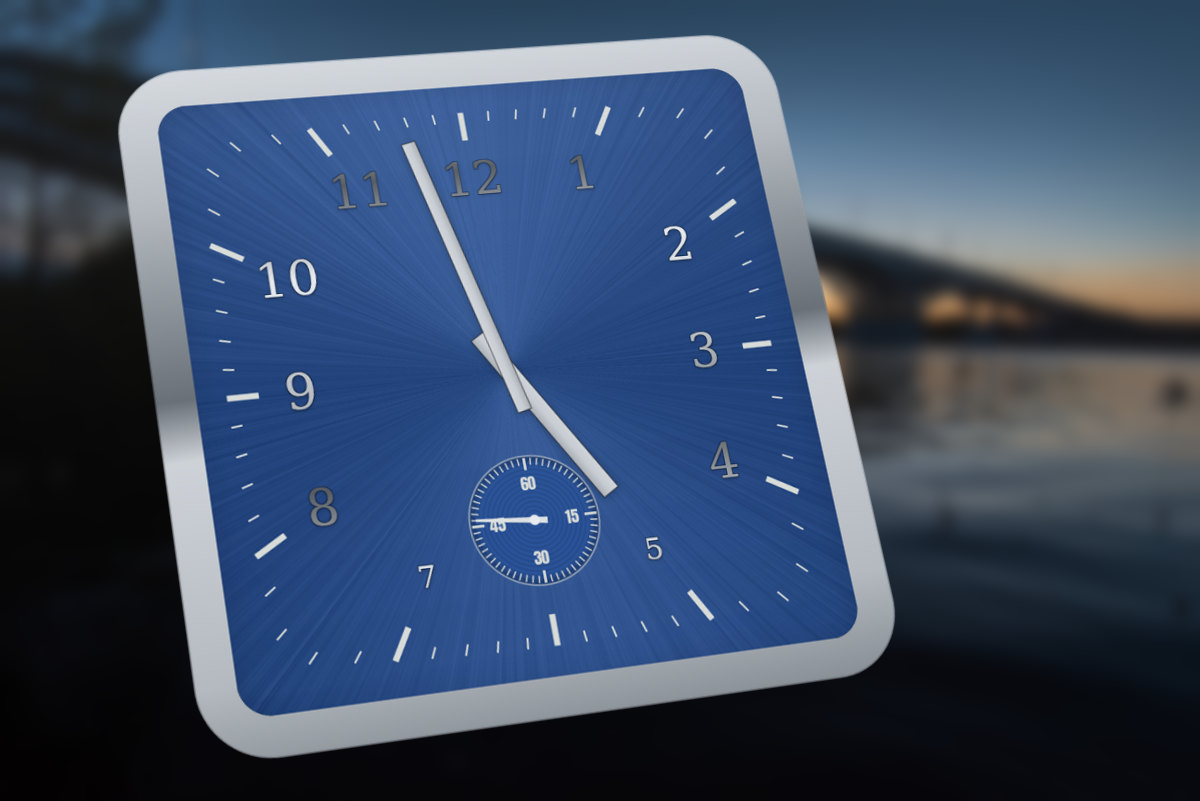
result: 4 h 57 min 46 s
